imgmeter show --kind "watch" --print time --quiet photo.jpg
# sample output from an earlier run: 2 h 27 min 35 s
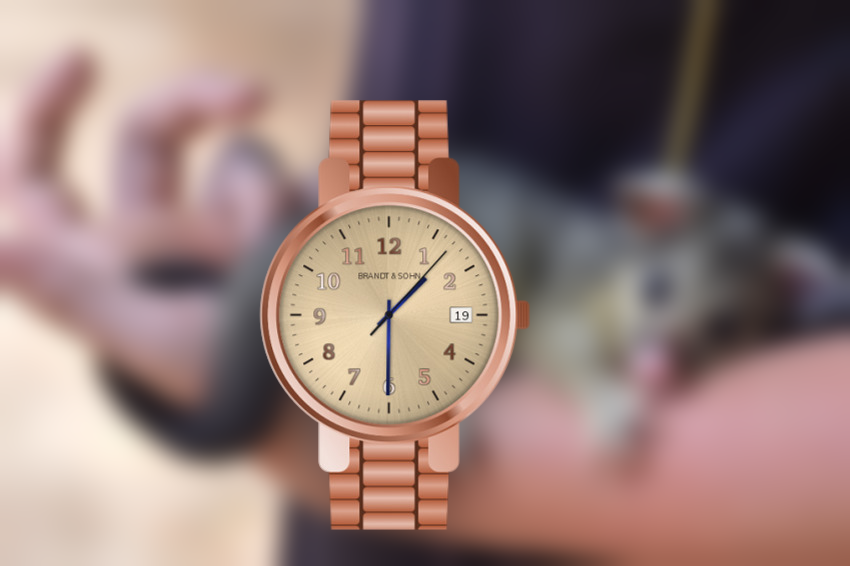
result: 1 h 30 min 07 s
